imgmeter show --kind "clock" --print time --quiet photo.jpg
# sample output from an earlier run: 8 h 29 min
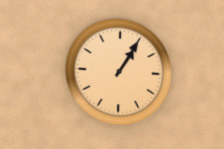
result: 1 h 05 min
